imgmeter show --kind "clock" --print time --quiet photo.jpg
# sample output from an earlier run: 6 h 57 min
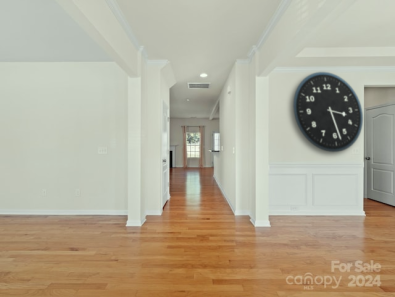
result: 3 h 28 min
